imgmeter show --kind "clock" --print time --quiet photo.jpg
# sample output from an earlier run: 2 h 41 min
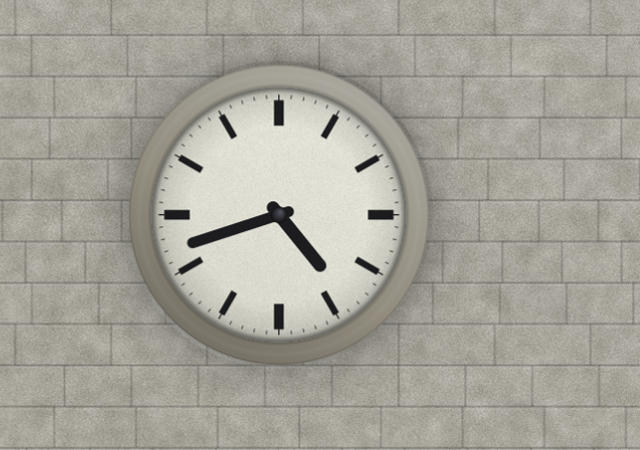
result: 4 h 42 min
